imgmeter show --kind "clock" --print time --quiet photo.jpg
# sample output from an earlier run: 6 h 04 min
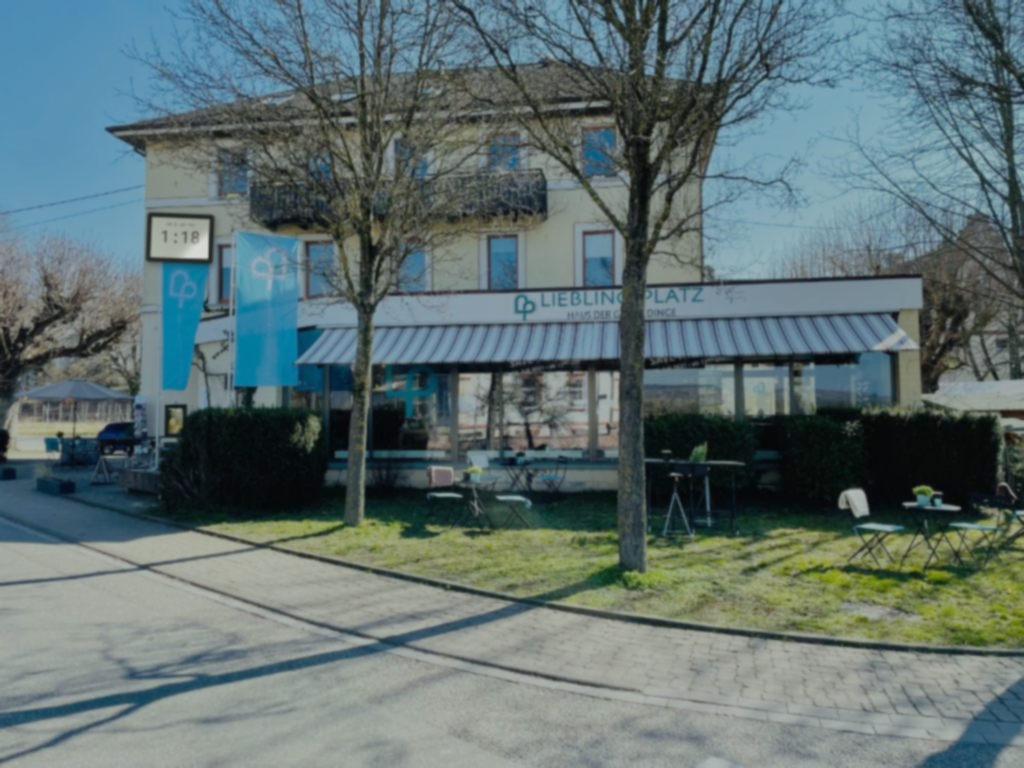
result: 1 h 18 min
